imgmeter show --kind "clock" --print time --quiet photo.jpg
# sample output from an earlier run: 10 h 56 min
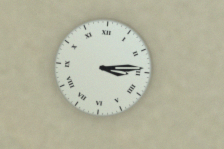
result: 3 h 14 min
